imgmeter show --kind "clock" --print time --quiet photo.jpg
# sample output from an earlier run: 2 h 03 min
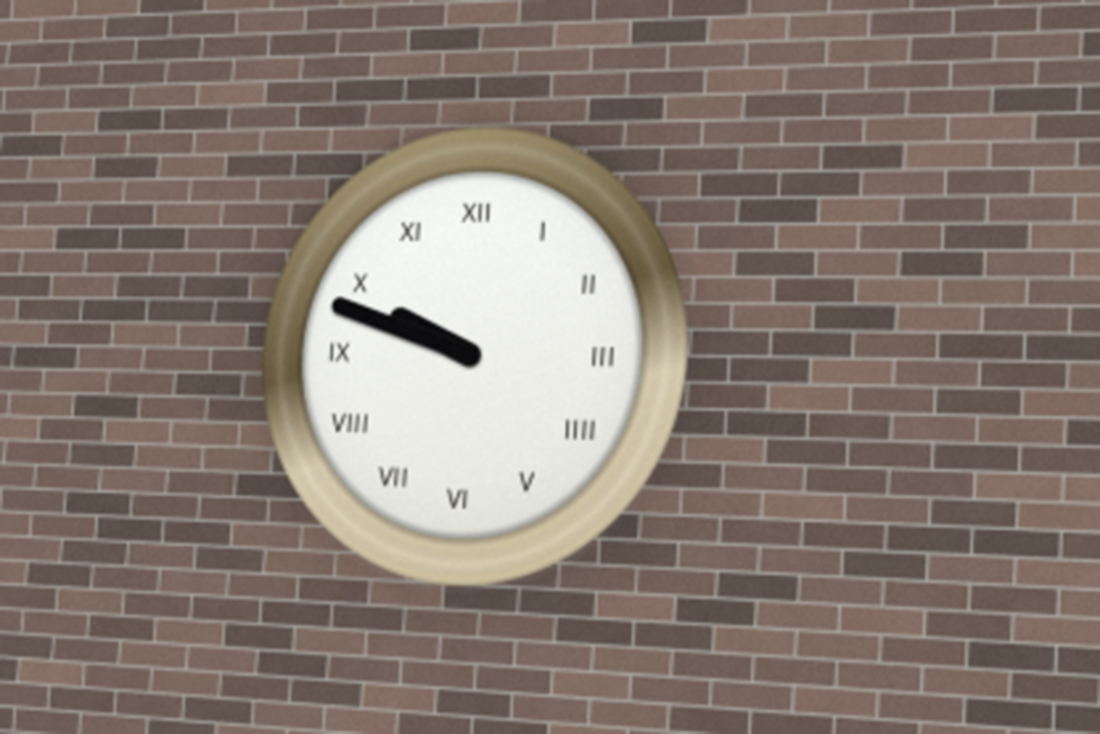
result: 9 h 48 min
